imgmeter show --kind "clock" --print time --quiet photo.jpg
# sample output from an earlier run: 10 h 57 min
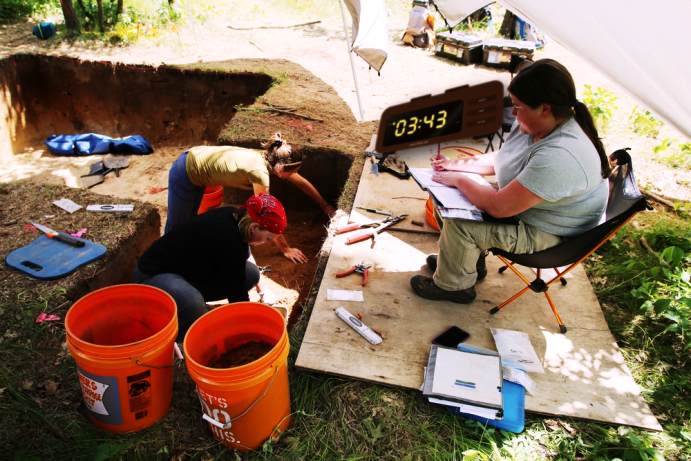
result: 3 h 43 min
